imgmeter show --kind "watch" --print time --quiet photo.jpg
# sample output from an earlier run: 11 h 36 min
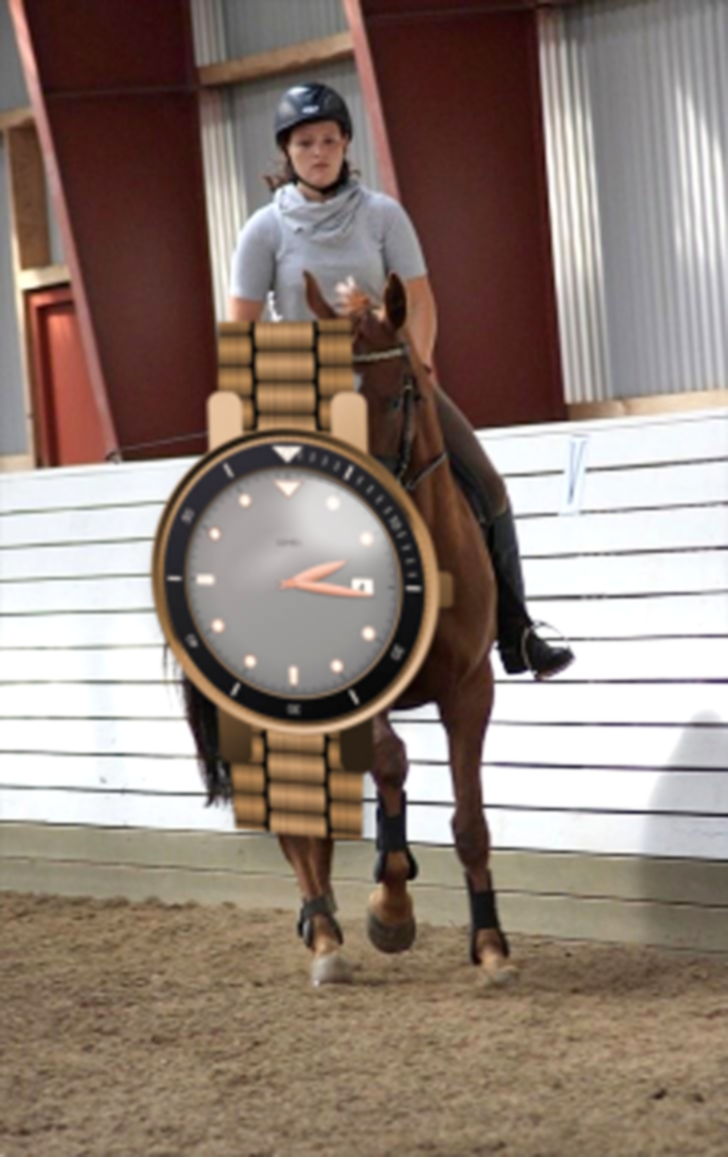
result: 2 h 16 min
